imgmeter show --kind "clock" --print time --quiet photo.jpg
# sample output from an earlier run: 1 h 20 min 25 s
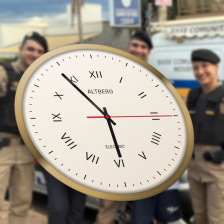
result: 5 h 54 min 15 s
